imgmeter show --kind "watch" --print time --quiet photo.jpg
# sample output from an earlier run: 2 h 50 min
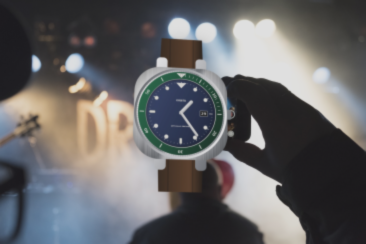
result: 1 h 24 min
